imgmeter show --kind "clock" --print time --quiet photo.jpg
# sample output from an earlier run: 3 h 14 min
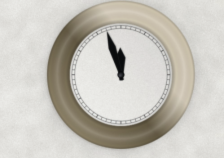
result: 11 h 57 min
